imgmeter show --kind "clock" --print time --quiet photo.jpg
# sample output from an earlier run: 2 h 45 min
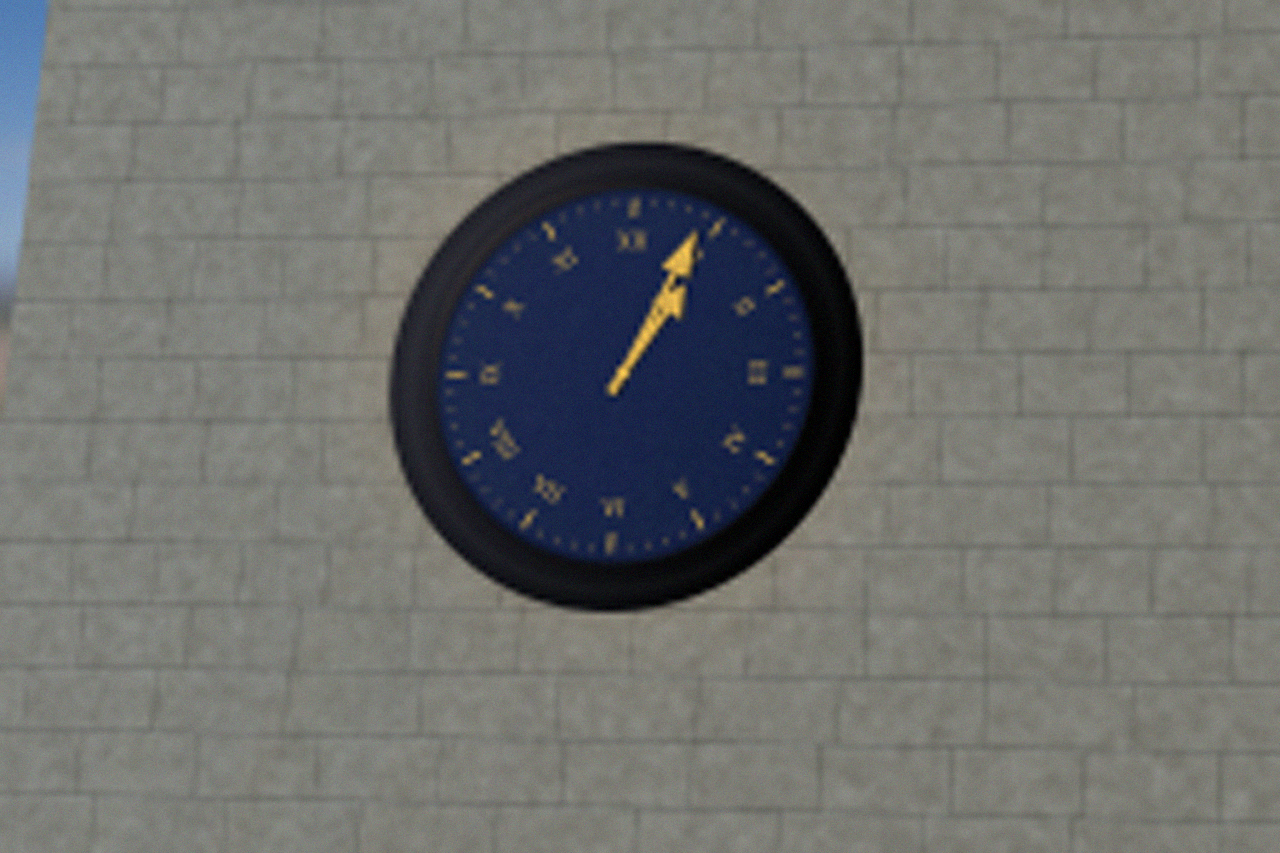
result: 1 h 04 min
